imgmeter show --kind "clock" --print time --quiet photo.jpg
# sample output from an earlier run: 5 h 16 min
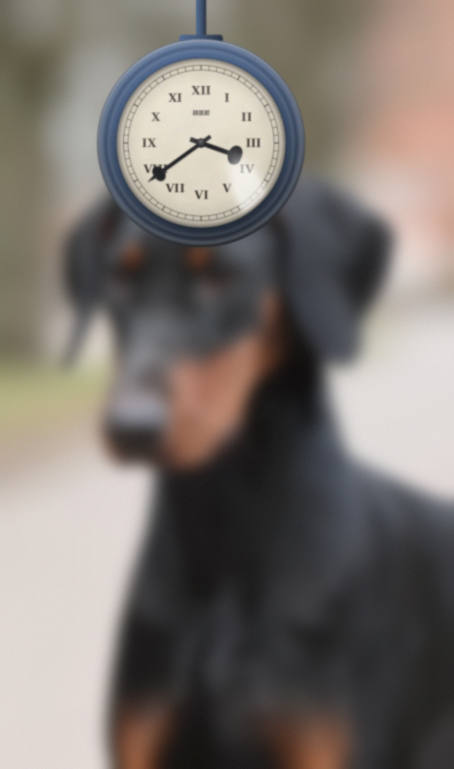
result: 3 h 39 min
